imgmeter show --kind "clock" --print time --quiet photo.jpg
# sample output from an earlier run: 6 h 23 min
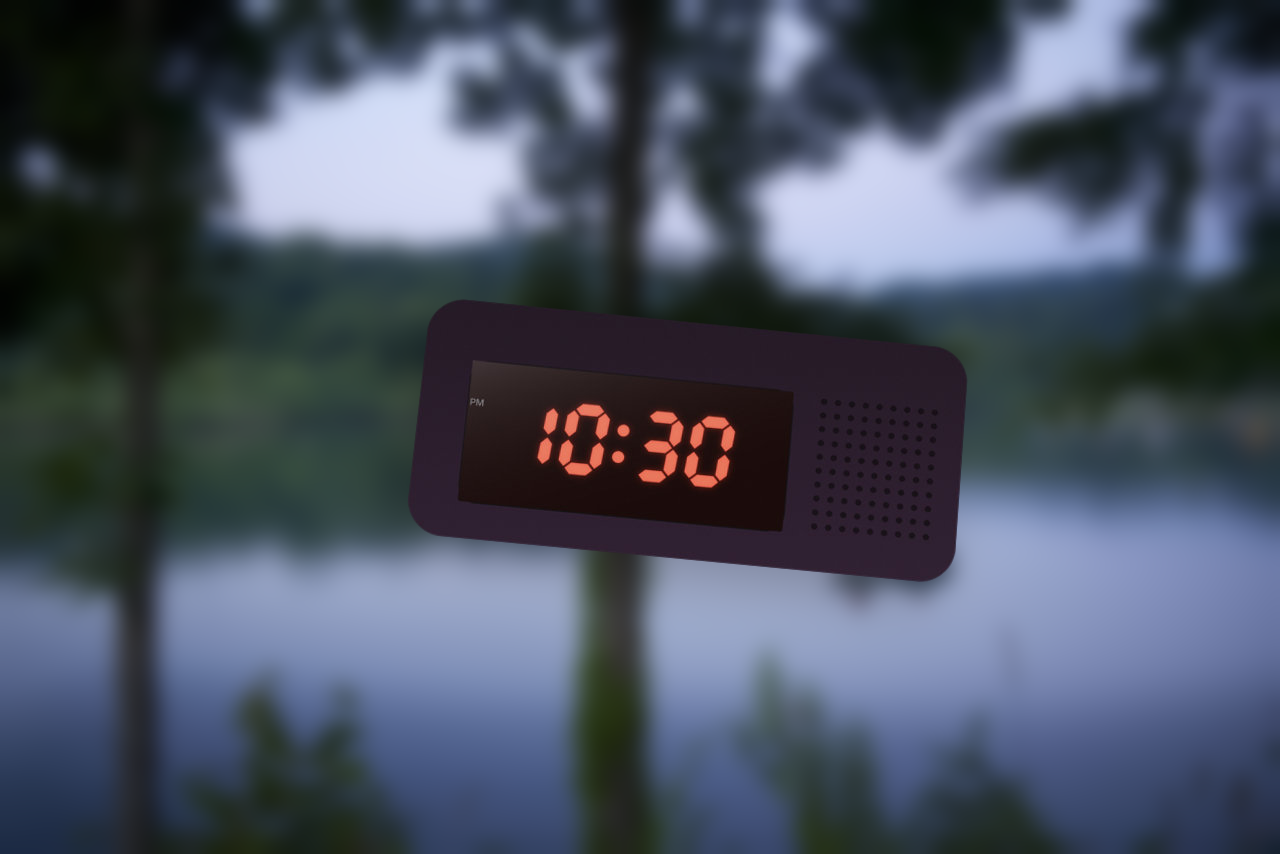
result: 10 h 30 min
